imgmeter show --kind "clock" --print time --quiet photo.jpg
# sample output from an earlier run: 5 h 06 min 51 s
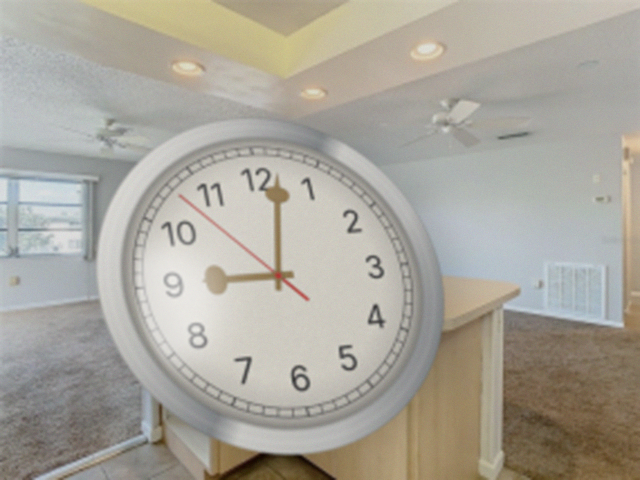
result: 9 h 01 min 53 s
